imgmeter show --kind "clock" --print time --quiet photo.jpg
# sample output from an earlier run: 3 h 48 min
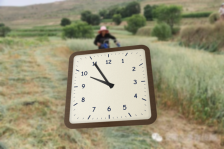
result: 9 h 55 min
